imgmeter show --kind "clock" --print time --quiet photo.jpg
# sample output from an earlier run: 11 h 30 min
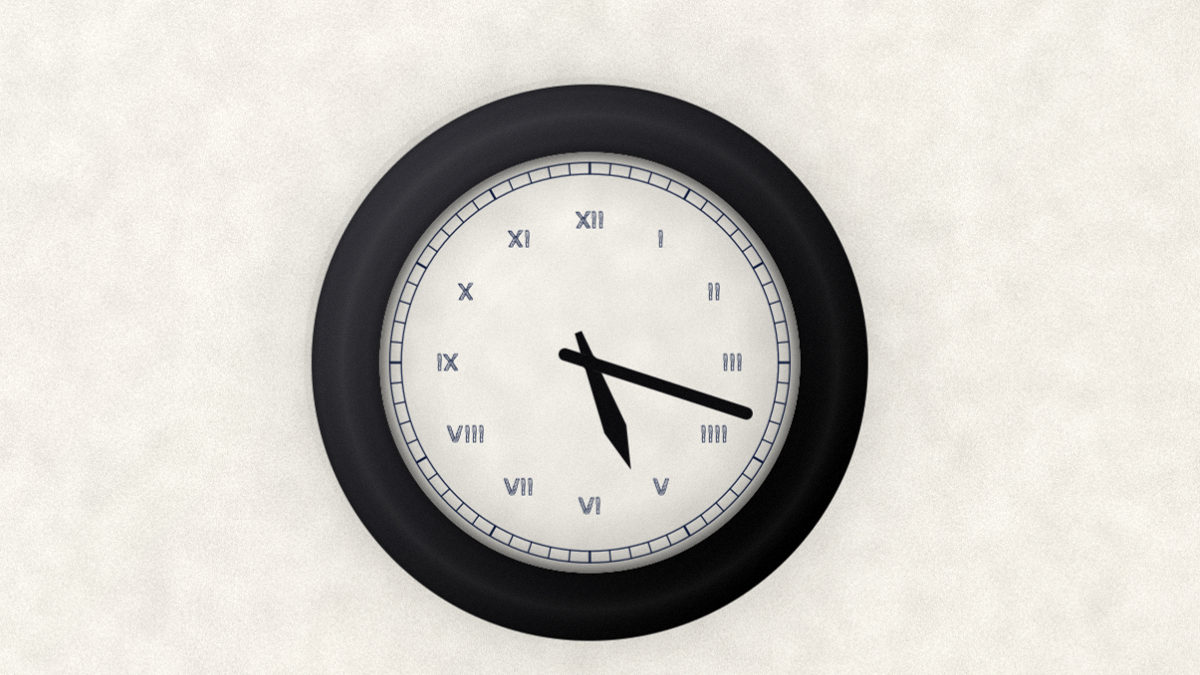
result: 5 h 18 min
